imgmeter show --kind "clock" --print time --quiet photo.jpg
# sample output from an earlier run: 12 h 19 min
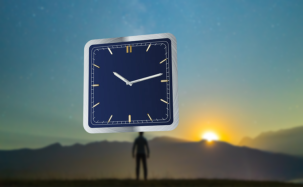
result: 10 h 13 min
